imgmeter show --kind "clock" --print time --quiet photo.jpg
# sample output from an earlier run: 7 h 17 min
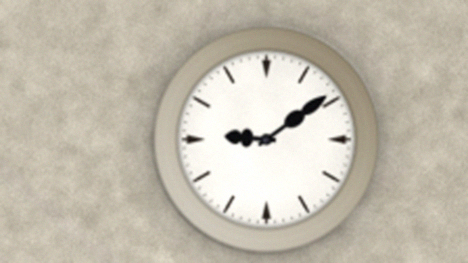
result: 9 h 09 min
